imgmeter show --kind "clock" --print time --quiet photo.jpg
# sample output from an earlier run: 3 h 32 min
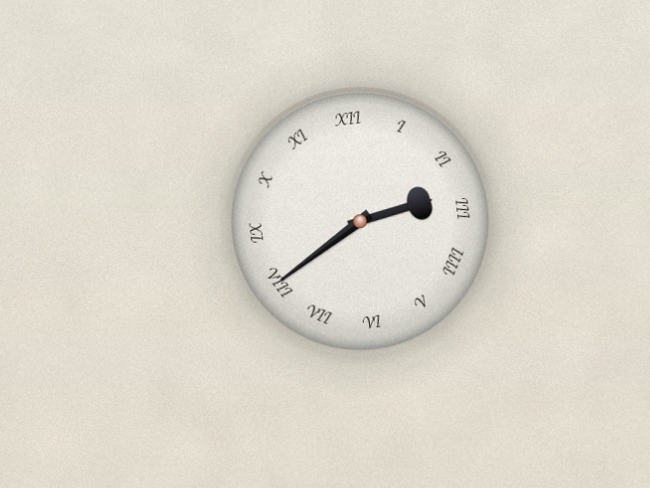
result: 2 h 40 min
